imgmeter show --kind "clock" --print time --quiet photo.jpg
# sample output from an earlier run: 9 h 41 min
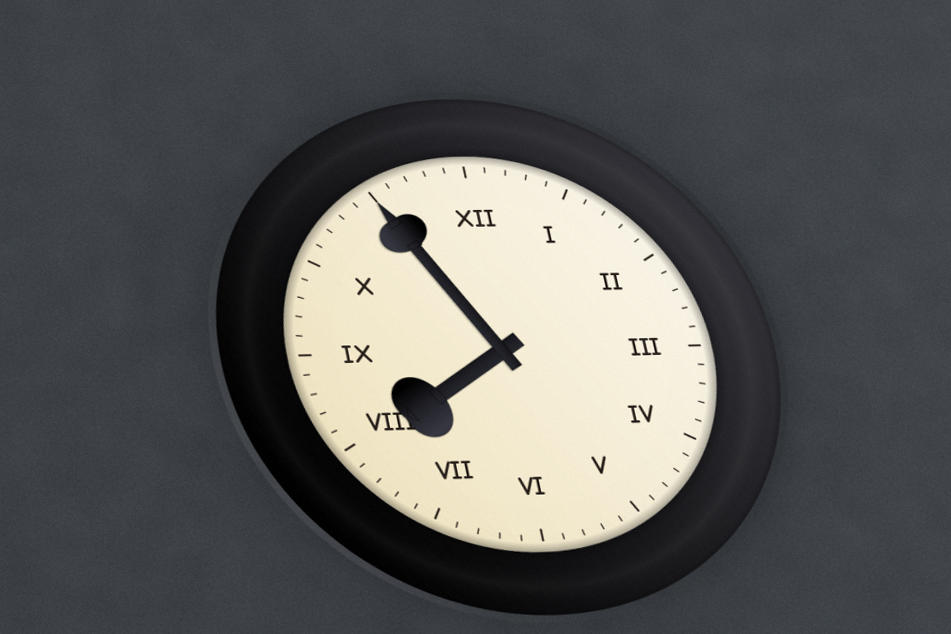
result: 7 h 55 min
